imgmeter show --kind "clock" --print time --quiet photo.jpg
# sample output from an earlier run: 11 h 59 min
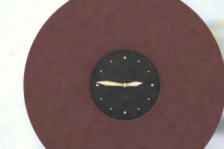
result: 2 h 46 min
